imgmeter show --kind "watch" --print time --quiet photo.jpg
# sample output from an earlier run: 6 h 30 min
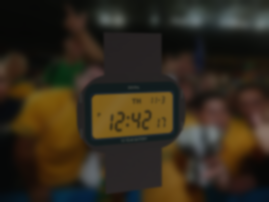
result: 12 h 42 min
